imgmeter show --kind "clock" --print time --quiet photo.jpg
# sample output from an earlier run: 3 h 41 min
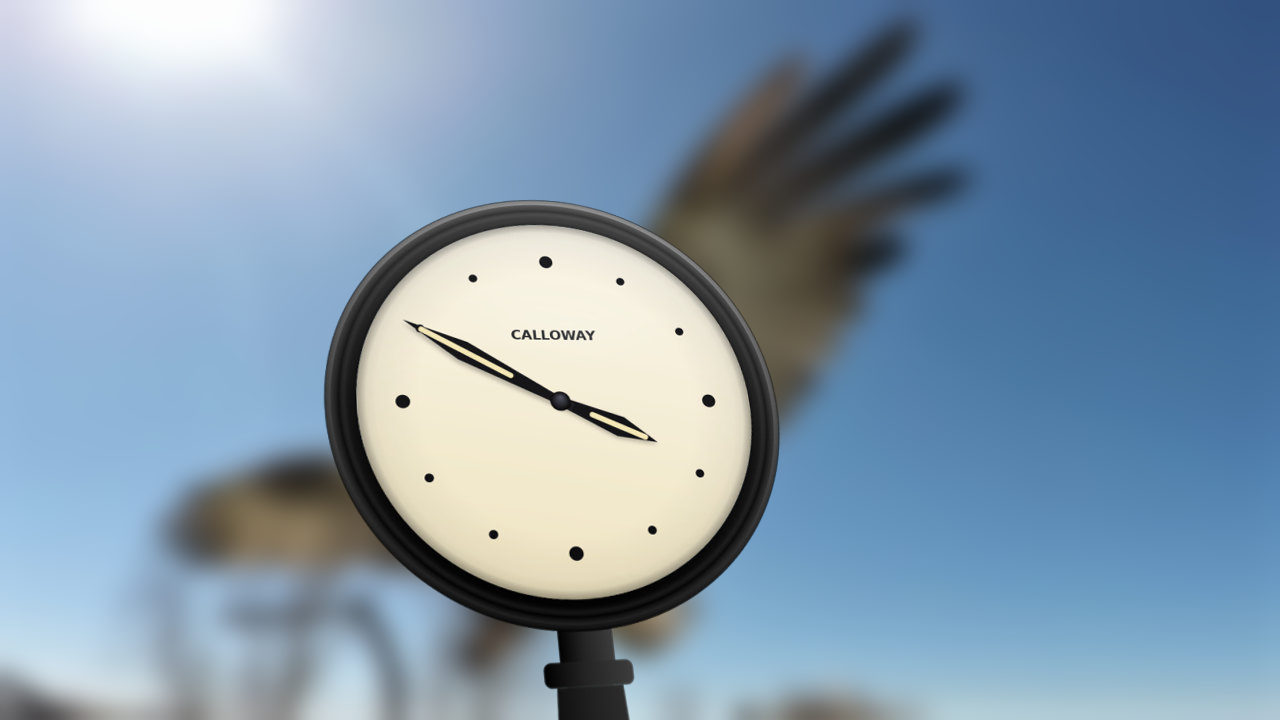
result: 3 h 50 min
